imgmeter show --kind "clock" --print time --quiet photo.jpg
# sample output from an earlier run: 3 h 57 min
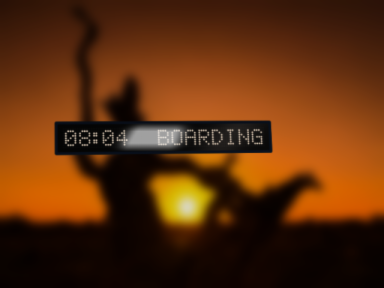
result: 8 h 04 min
